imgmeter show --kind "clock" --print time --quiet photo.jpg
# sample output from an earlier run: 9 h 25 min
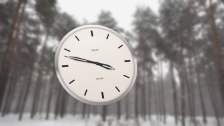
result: 3 h 48 min
